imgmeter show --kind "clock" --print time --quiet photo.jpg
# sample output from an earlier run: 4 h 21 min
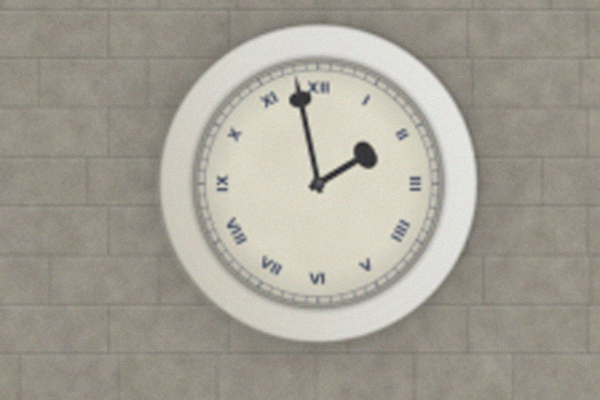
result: 1 h 58 min
